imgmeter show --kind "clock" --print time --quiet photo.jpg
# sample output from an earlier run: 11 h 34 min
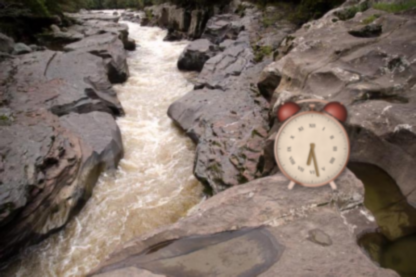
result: 6 h 28 min
